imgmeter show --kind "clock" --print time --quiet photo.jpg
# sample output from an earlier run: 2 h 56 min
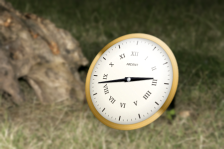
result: 2 h 43 min
